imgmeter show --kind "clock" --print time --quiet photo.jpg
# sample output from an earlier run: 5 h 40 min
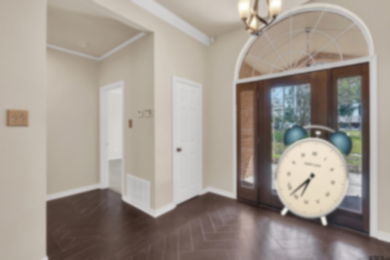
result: 6 h 37 min
